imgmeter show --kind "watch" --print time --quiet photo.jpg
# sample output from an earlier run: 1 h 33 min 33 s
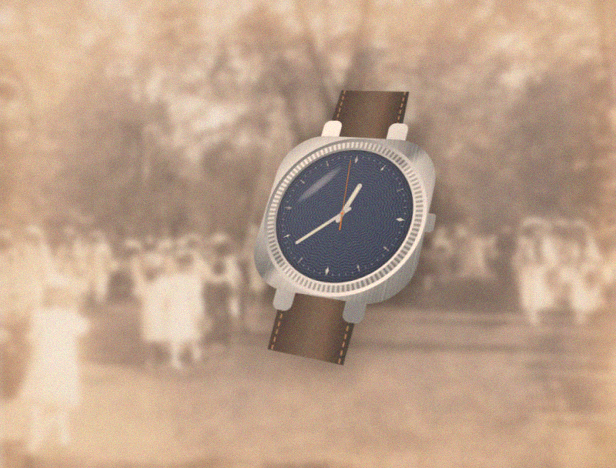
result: 12 h 37 min 59 s
